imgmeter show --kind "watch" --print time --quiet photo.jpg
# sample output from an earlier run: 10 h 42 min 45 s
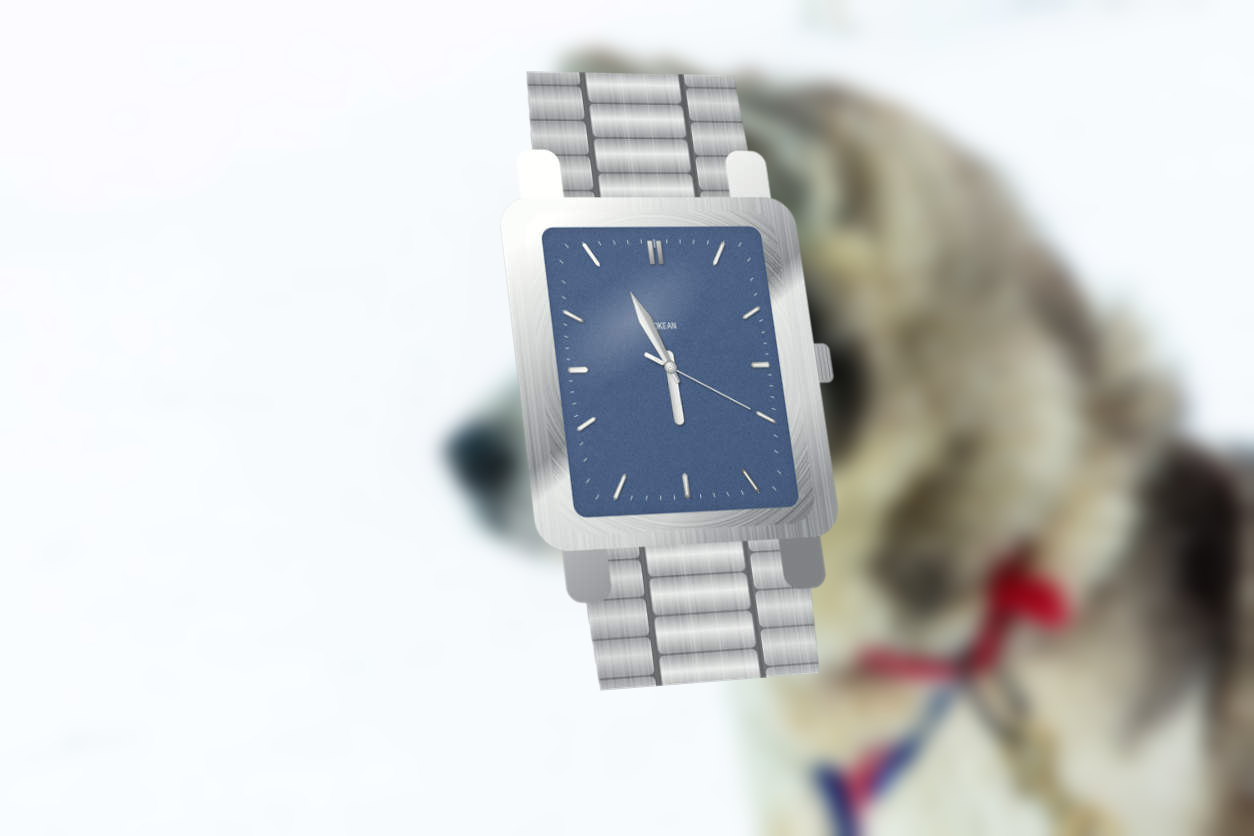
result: 5 h 56 min 20 s
